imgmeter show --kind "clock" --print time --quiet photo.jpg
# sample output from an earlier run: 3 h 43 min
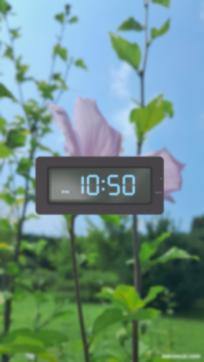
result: 10 h 50 min
